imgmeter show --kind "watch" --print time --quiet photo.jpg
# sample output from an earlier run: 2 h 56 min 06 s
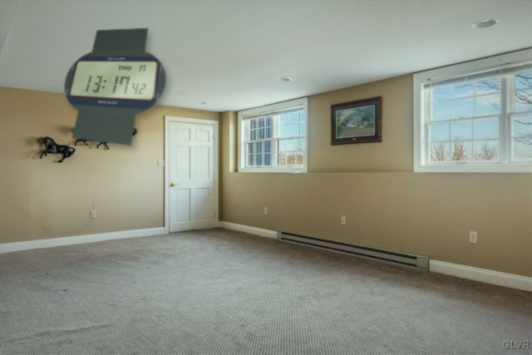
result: 13 h 17 min 42 s
